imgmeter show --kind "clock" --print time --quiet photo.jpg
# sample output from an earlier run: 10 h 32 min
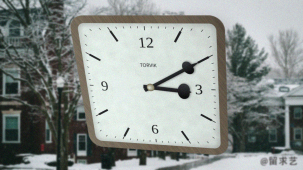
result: 3 h 10 min
